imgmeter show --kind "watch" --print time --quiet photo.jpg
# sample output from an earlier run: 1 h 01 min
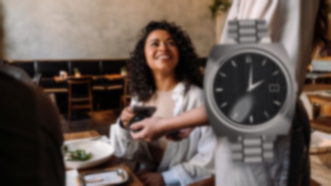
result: 2 h 01 min
